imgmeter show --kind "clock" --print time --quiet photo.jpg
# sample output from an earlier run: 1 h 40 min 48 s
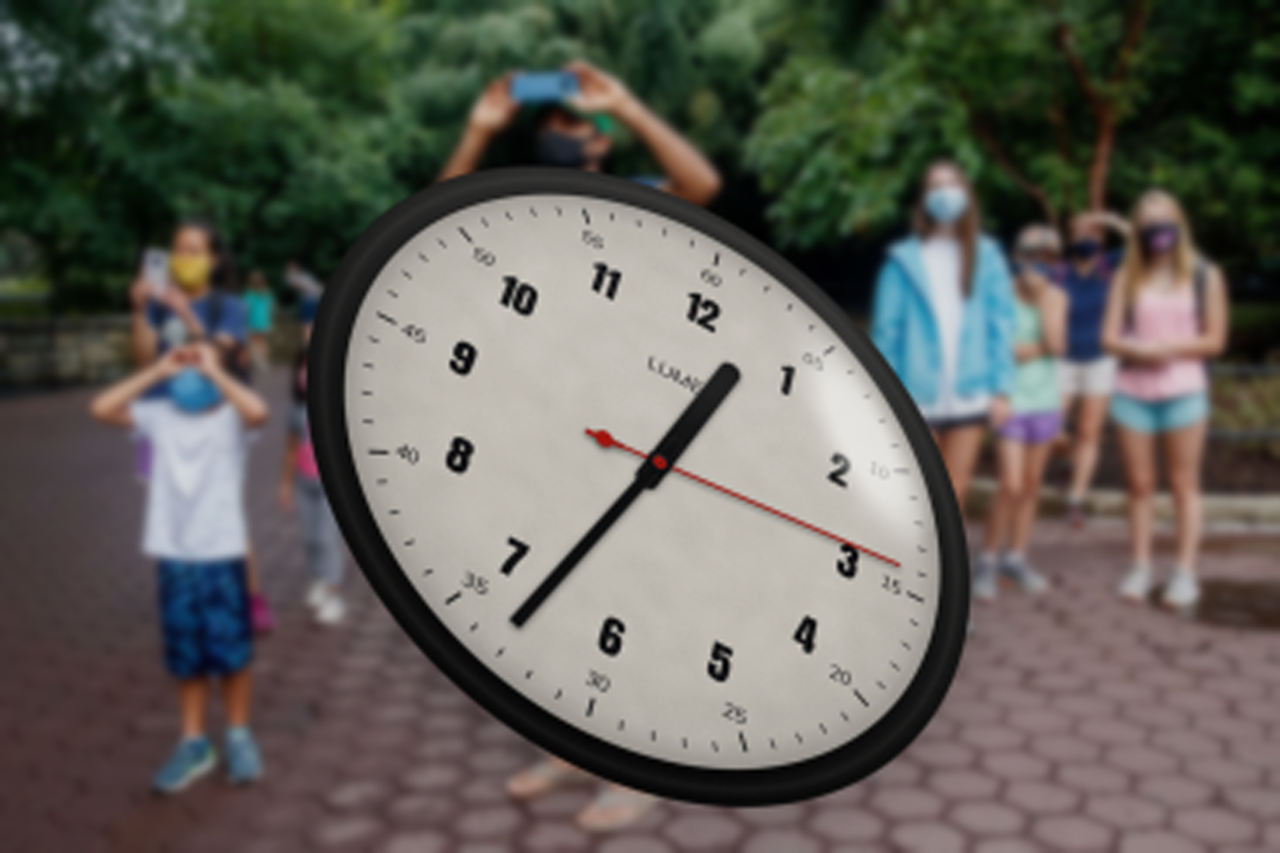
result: 12 h 33 min 14 s
